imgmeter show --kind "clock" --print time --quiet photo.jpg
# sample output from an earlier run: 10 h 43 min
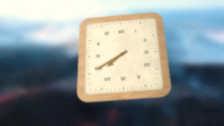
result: 7 h 40 min
